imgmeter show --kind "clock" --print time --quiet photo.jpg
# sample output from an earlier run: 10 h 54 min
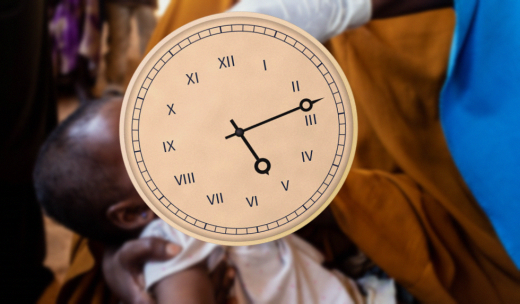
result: 5 h 13 min
